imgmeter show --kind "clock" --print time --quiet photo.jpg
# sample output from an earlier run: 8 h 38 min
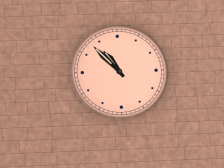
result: 10 h 53 min
